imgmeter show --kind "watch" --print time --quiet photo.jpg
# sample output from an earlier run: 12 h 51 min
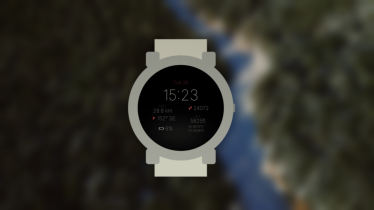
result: 15 h 23 min
